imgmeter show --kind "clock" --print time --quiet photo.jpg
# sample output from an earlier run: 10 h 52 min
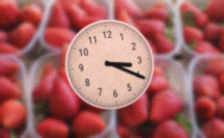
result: 3 h 20 min
